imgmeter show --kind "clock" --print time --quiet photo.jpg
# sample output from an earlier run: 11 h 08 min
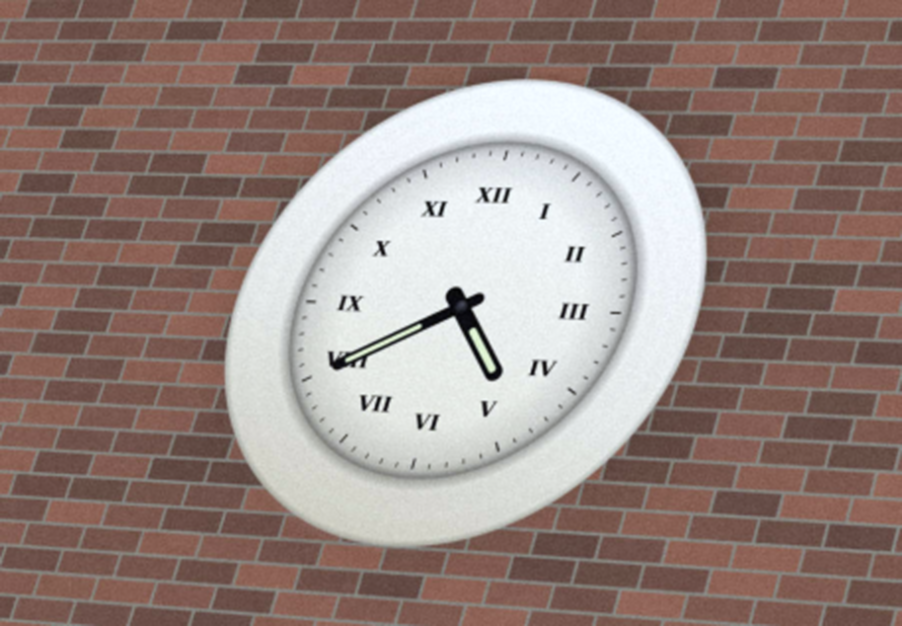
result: 4 h 40 min
